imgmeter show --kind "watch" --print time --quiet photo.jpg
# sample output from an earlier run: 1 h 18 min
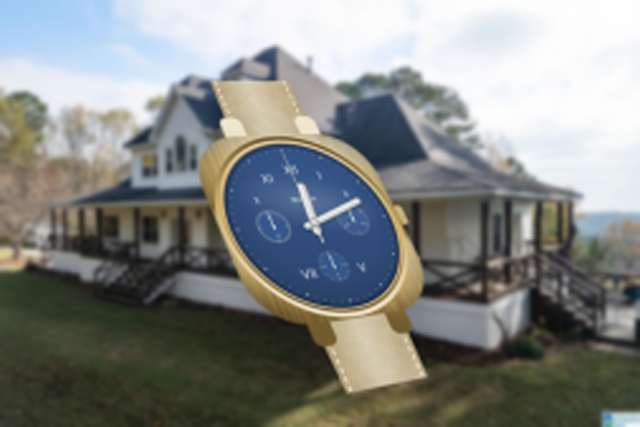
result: 12 h 12 min
